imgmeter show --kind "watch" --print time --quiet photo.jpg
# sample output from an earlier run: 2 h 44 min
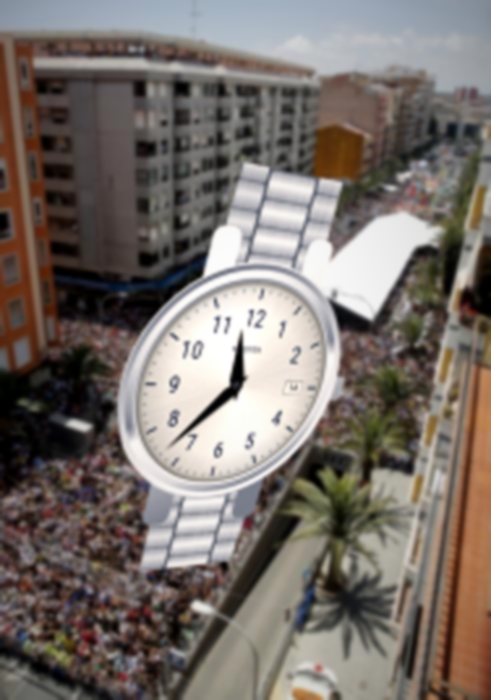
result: 11 h 37 min
